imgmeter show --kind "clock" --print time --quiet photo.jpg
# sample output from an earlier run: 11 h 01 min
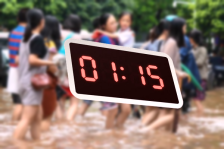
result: 1 h 15 min
